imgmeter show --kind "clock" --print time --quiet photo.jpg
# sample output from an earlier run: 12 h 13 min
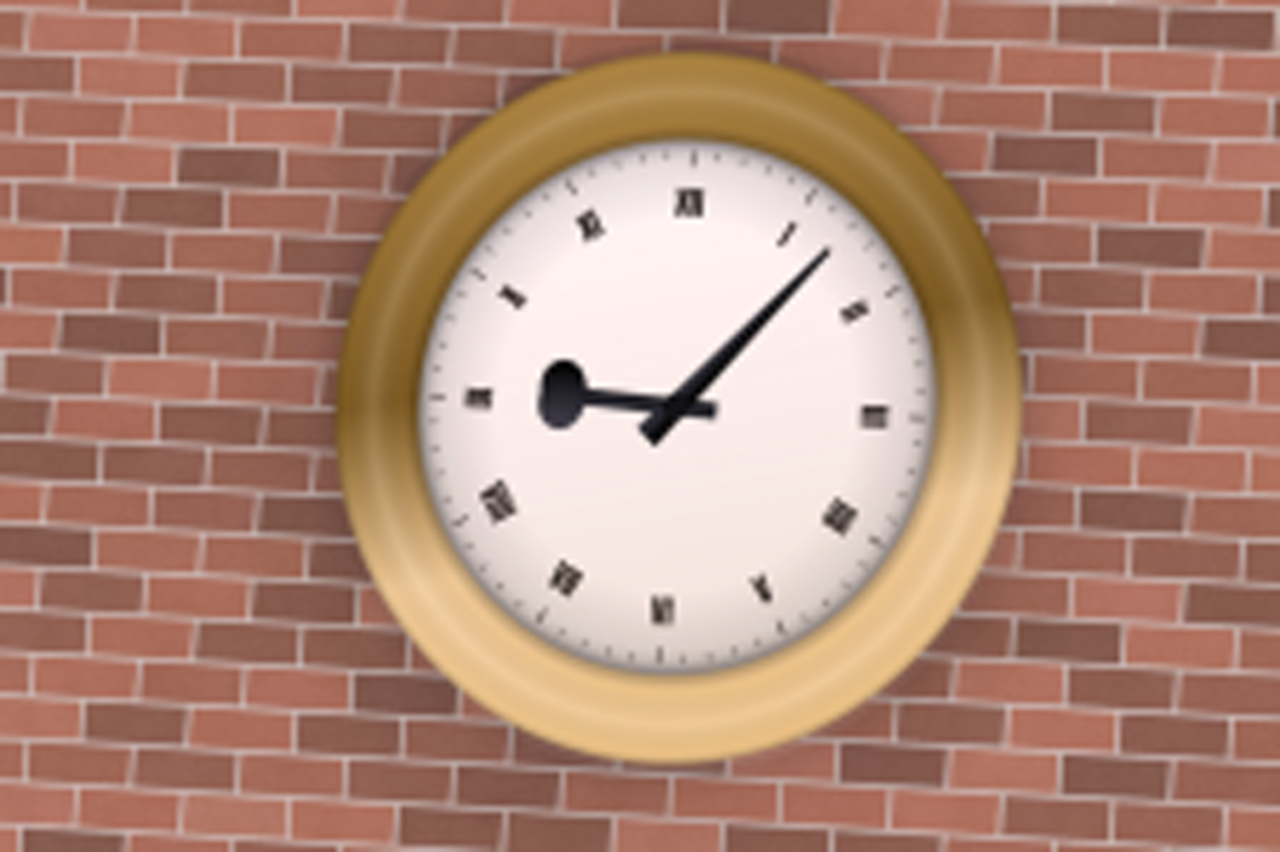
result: 9 h 07 min
